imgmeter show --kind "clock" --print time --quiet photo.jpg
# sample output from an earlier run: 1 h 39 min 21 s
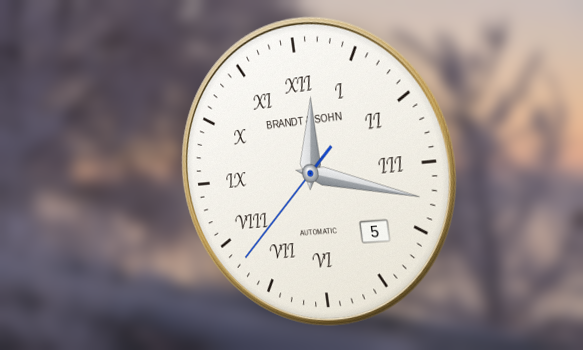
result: 12 h 17 min 38 s
